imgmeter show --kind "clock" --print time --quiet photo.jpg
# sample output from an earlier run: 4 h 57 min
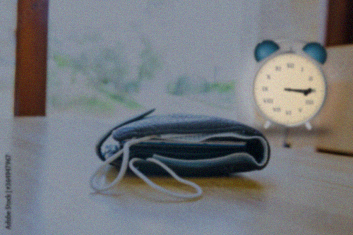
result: 3 h 15 min
